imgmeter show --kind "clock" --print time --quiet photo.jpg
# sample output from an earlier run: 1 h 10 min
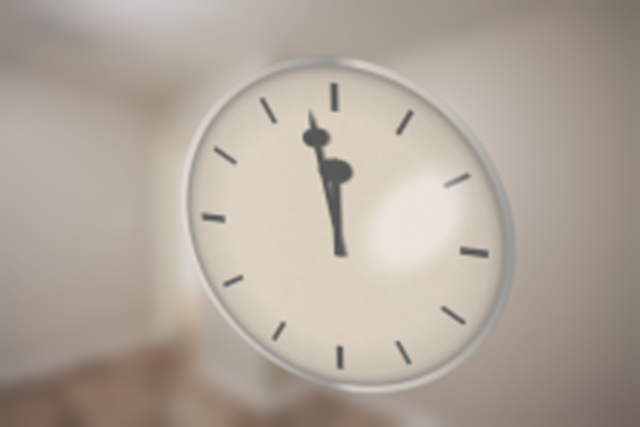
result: 11 h 58 min
